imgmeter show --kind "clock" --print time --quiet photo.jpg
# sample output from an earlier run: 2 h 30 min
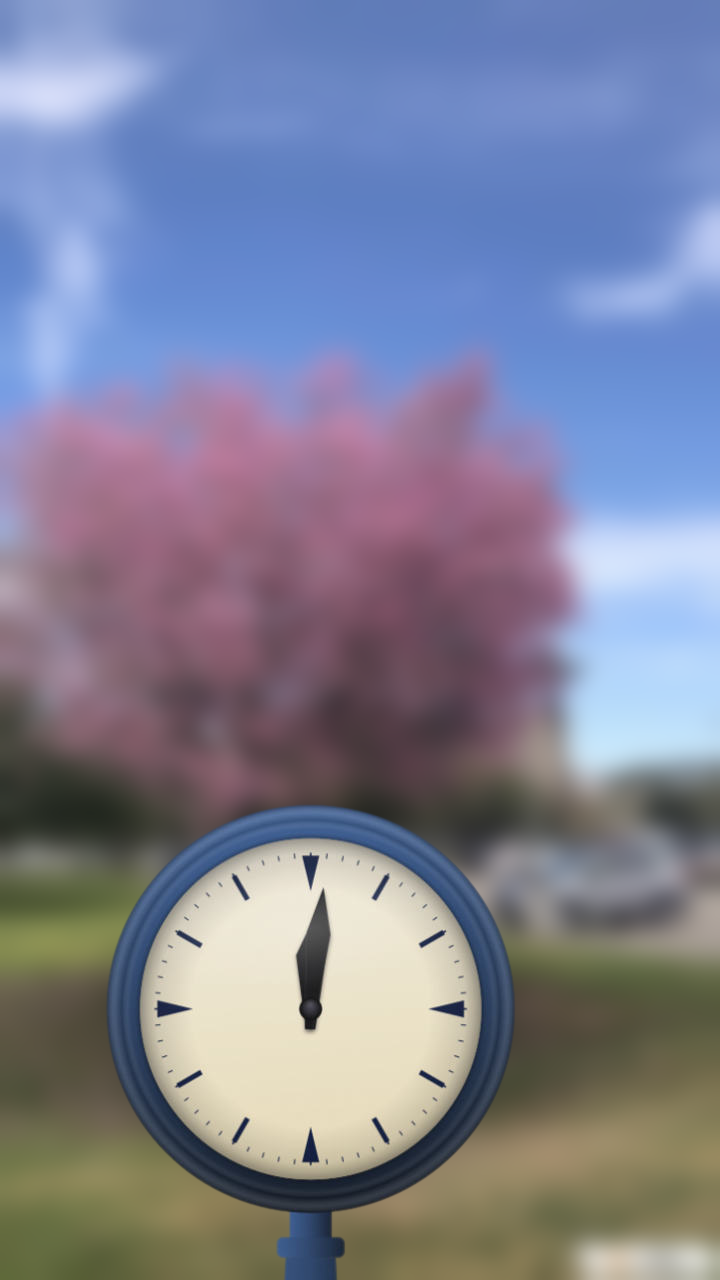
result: 12 h 01 min
